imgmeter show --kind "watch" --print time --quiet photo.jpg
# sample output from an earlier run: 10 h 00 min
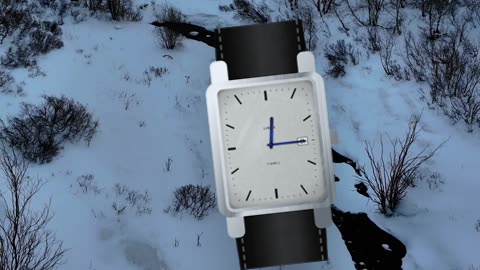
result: 12 h 15 min
